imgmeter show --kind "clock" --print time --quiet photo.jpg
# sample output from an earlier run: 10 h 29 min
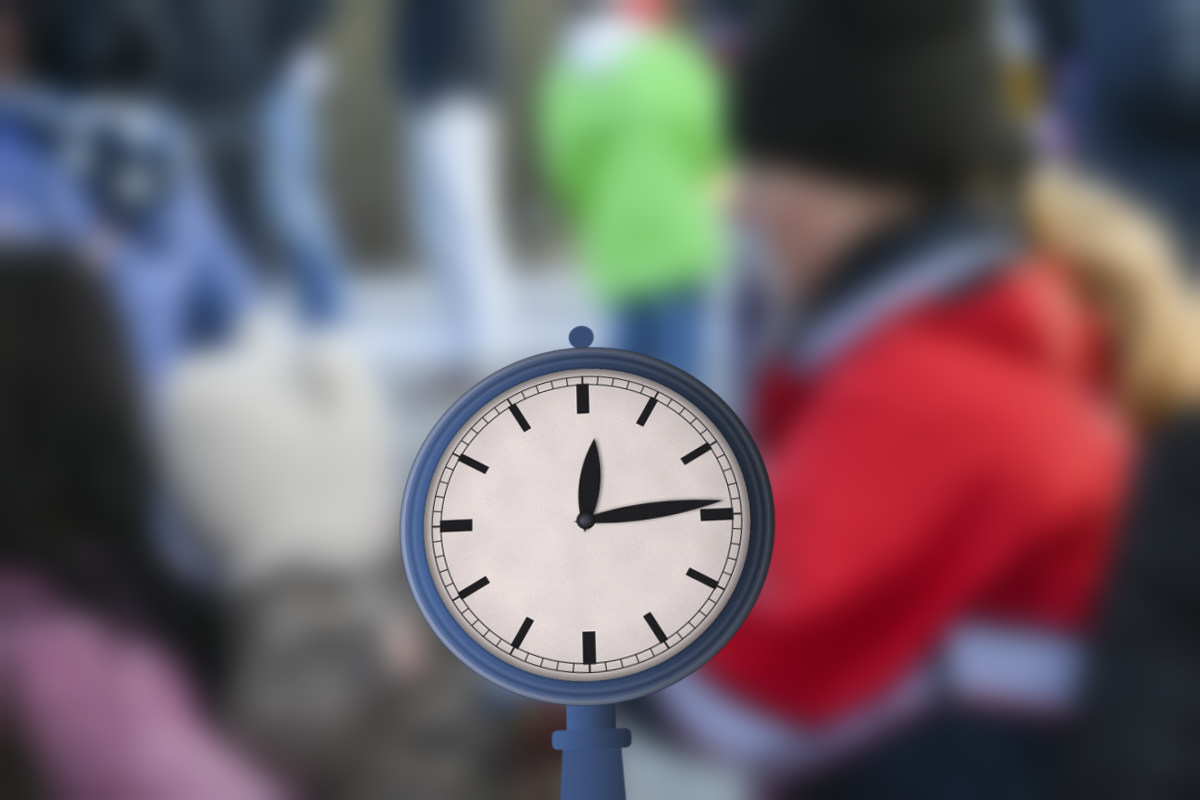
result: 12 h 14 min
